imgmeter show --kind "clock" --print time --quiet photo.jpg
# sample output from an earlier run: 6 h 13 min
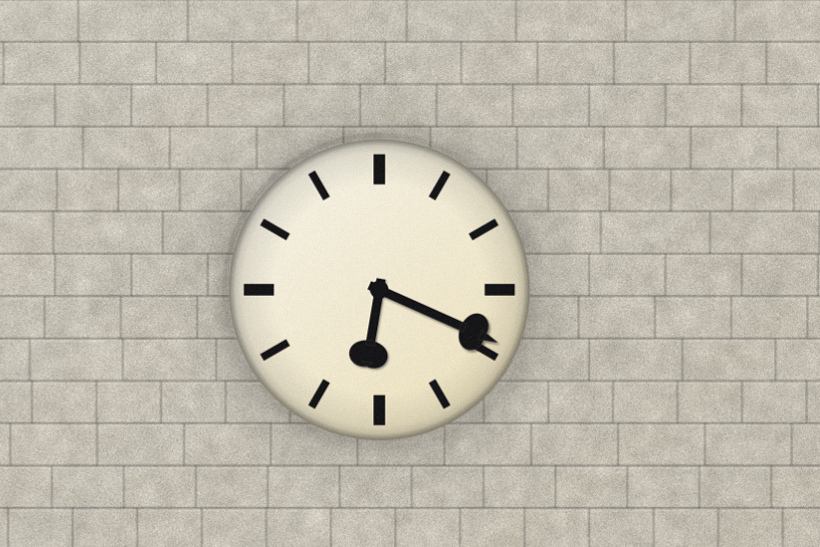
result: 6 h 19 min
